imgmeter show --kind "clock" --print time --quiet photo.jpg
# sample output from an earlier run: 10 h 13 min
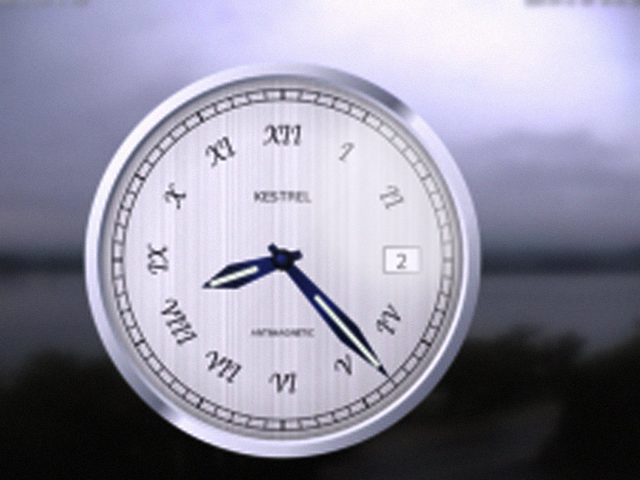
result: 8 h 23 min
